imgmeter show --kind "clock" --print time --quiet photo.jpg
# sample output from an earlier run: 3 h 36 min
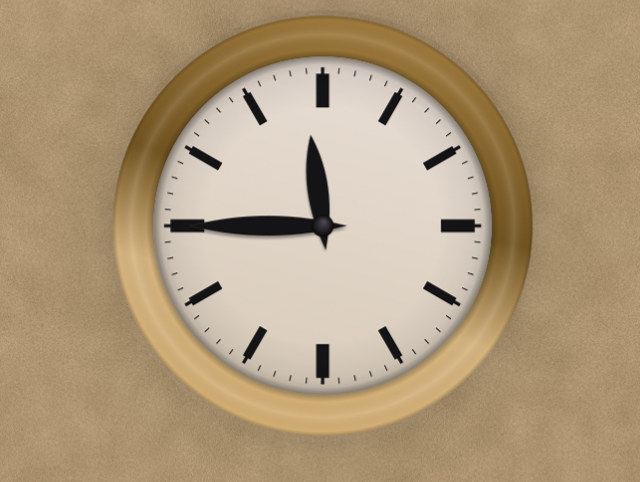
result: 11 h 45 min
